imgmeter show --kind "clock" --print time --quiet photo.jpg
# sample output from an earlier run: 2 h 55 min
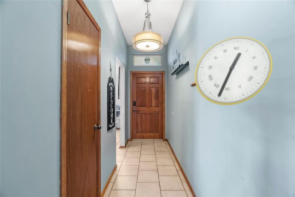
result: 12 h 32 min
